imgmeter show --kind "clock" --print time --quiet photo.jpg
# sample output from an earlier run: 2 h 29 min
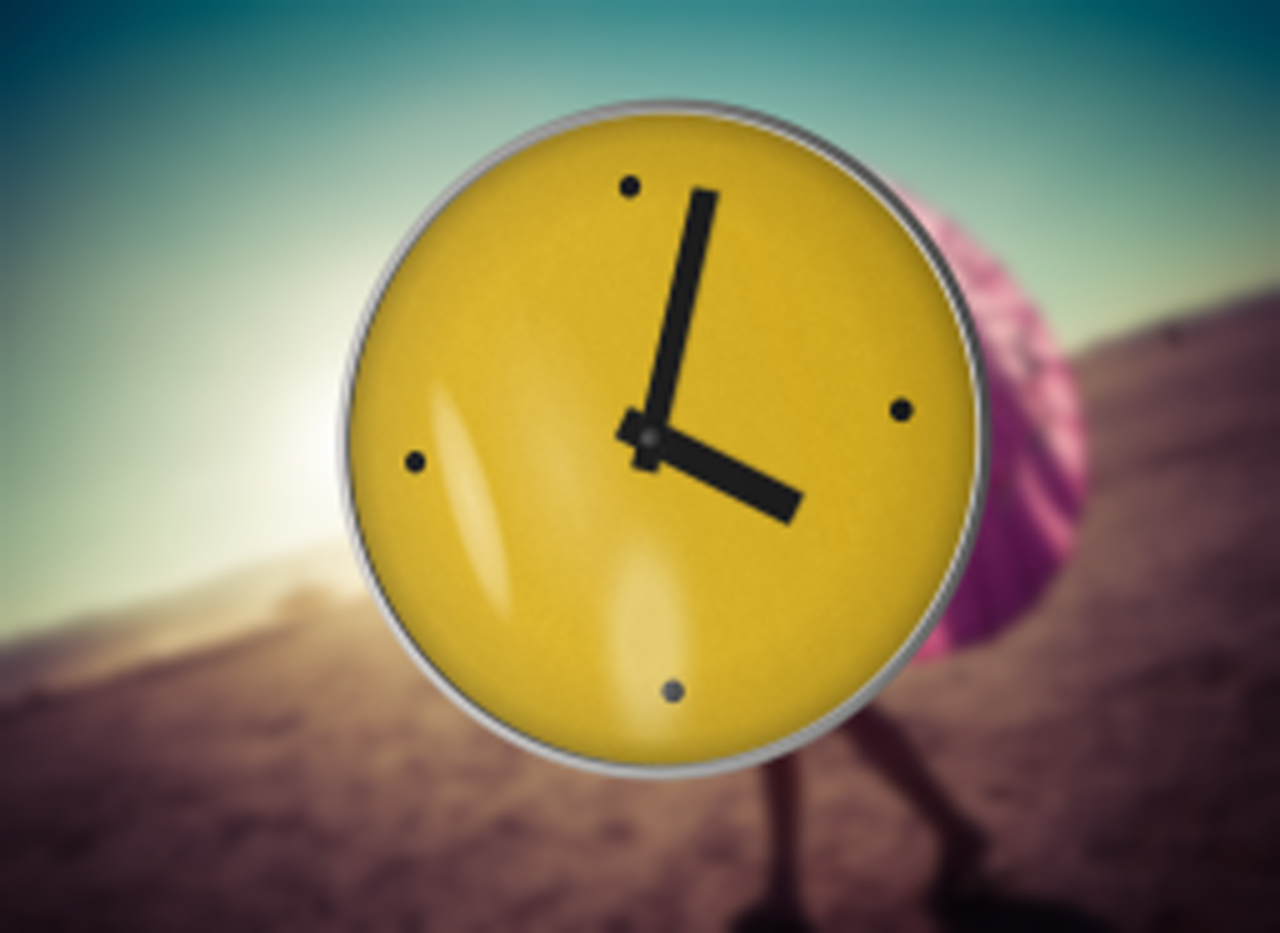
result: 4 h 03 min
